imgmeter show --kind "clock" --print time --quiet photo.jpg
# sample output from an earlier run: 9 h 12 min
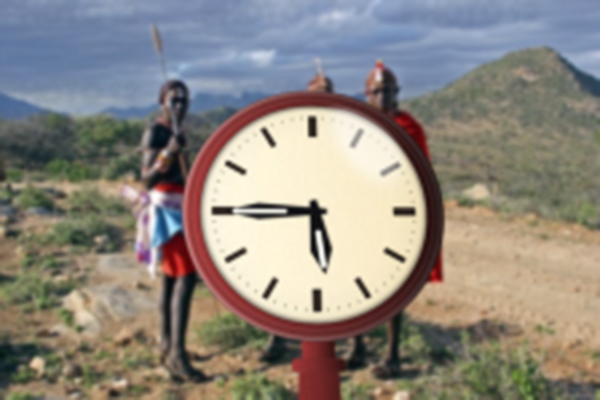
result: 5 h 45 min
